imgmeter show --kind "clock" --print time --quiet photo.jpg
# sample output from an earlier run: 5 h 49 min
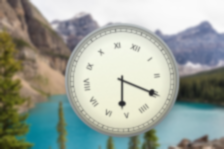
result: 5 h 15 min
